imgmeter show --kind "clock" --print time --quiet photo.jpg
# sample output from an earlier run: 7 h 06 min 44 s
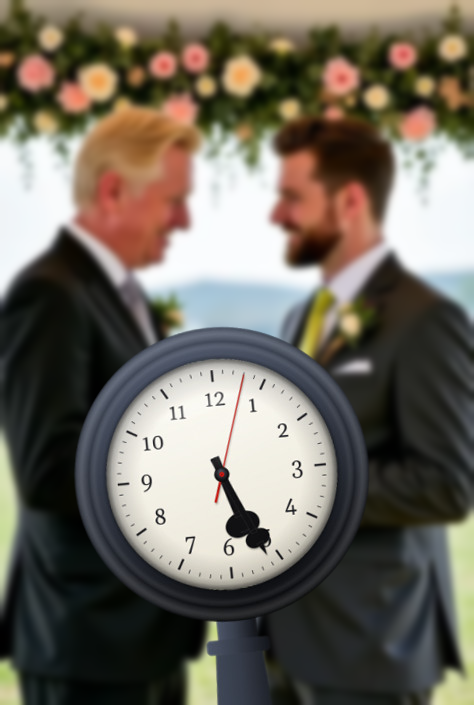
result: 5 h 26 min 03 s
